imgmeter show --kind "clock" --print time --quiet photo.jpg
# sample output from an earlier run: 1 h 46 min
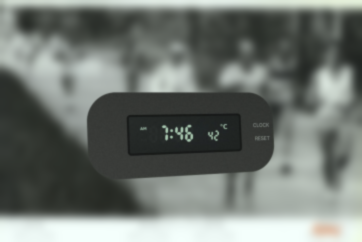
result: 7 h 46 min
